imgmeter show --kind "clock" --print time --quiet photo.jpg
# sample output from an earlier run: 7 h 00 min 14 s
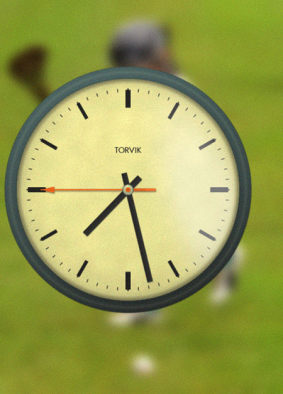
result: 7 h 27 min 45 s
